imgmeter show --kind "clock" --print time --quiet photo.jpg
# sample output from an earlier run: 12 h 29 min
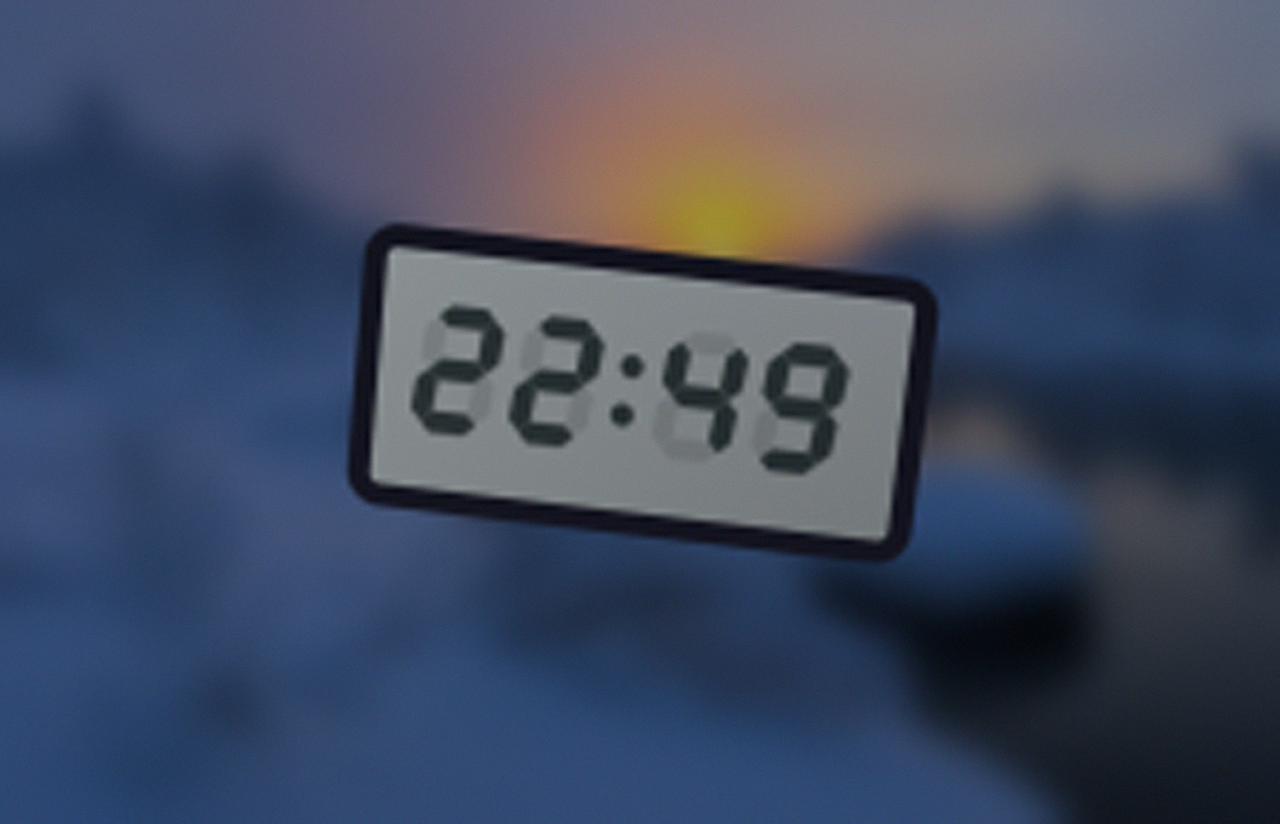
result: 22 h 49 min
